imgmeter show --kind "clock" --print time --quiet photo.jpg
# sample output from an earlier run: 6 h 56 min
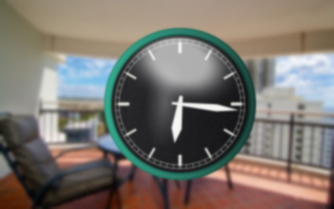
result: 6 h 16 min
